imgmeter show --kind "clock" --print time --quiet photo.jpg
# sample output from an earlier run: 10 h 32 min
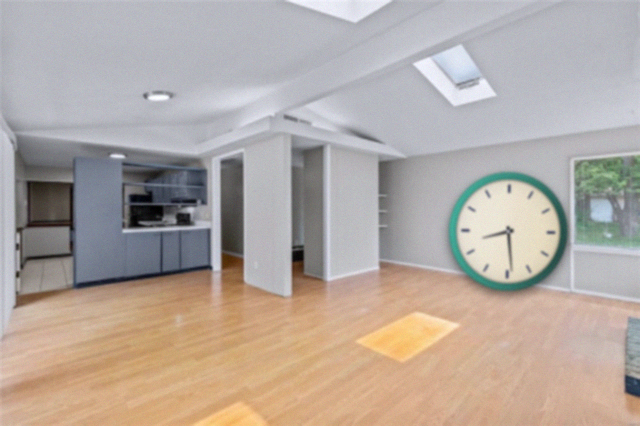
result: 8 h 29 min
